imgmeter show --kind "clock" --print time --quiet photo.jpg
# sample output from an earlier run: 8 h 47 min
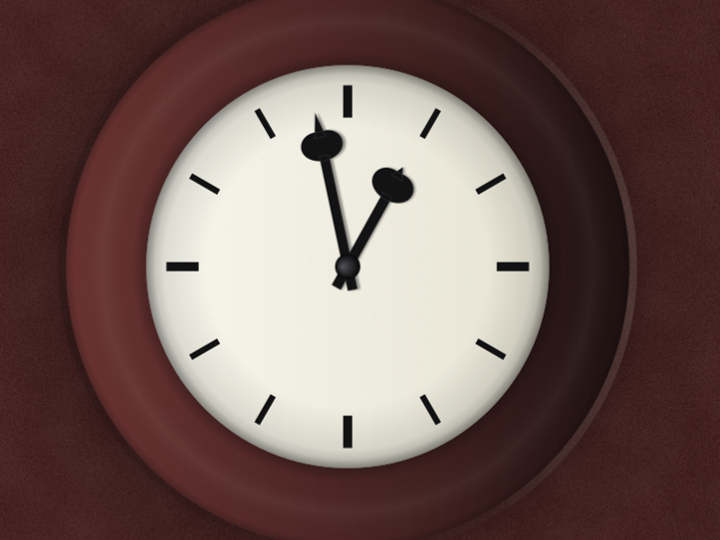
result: 12 h 58 min
